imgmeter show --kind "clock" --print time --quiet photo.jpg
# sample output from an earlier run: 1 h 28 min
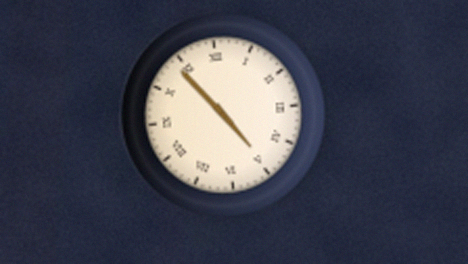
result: 4 h 54 min
